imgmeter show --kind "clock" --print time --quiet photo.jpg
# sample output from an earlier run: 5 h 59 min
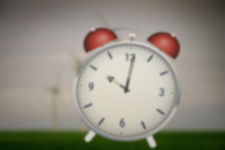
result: 10 h 01 min
